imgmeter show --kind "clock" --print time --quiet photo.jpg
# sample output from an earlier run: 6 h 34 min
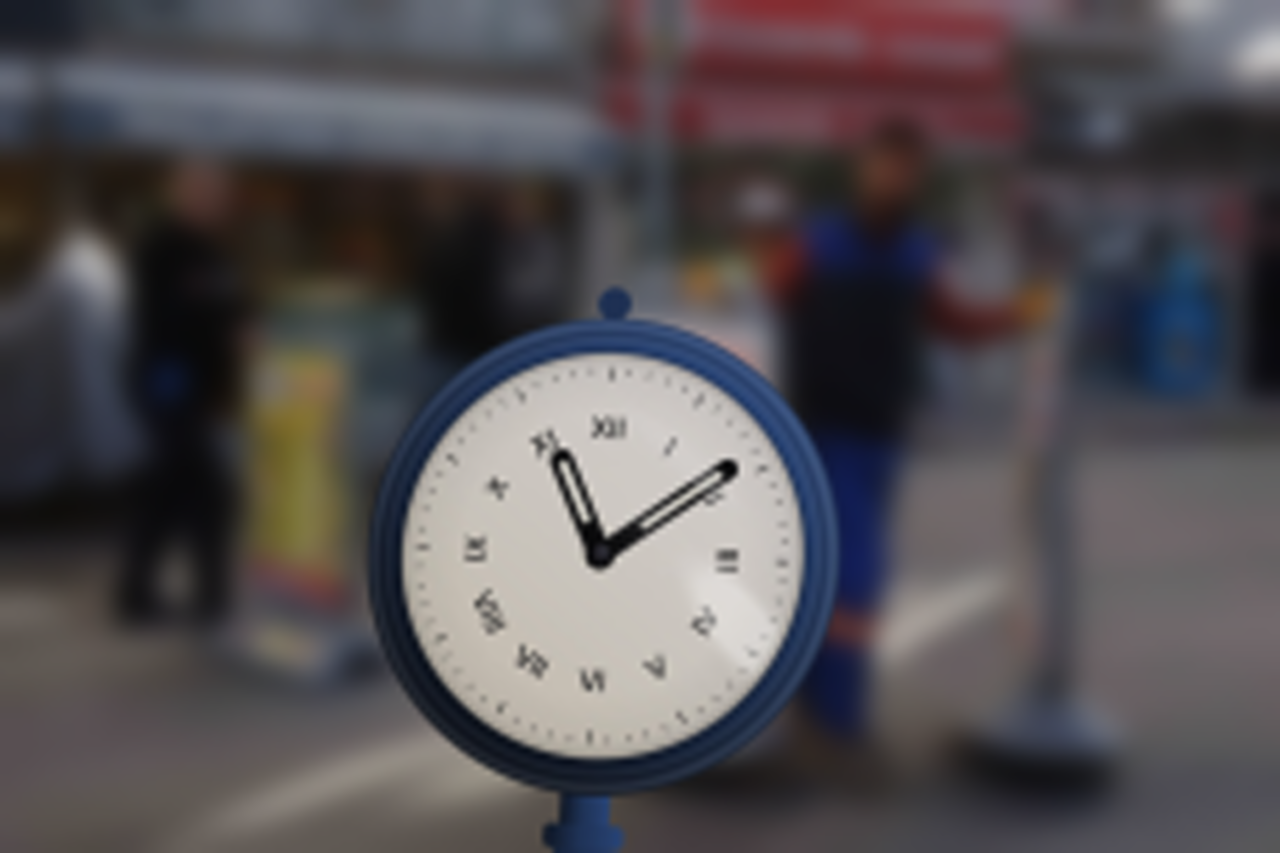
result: 11 h 09 min
